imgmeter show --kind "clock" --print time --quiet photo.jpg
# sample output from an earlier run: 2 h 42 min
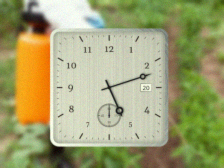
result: 5 h 12 min
